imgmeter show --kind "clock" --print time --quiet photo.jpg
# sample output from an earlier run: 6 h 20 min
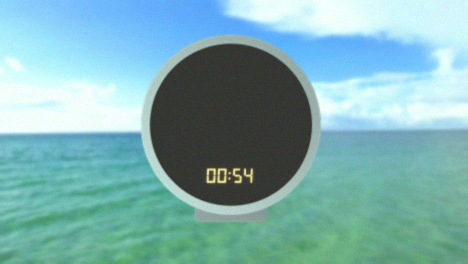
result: 0 h 54 min
